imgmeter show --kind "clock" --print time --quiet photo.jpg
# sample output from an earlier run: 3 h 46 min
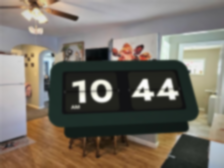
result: 10 h 44 min
